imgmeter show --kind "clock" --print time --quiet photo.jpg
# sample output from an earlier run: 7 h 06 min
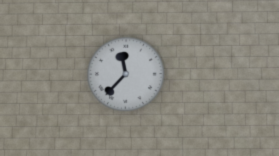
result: 11 h 37 min
